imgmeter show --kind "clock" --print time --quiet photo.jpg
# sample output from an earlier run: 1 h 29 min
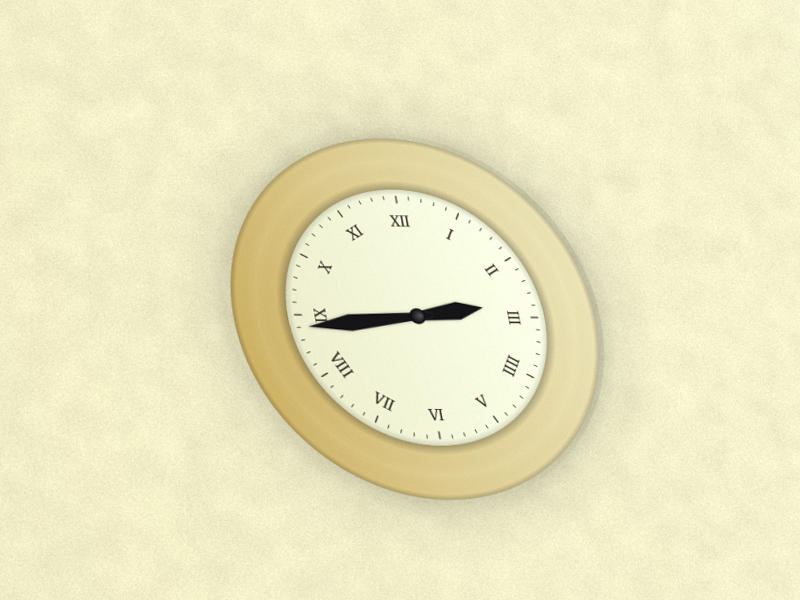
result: 2 h 44 min
